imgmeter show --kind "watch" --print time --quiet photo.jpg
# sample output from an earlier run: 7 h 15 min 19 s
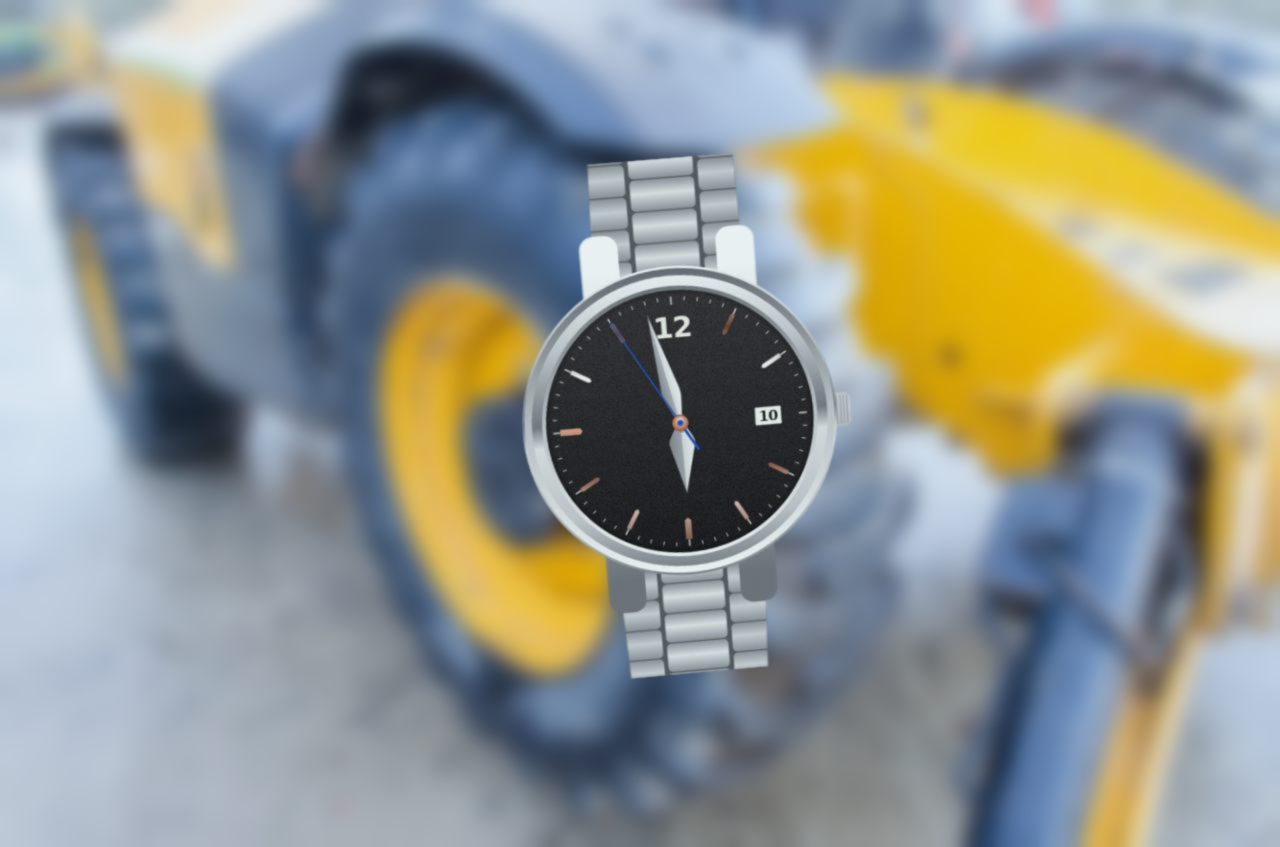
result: 5 h 57 min 55 s
